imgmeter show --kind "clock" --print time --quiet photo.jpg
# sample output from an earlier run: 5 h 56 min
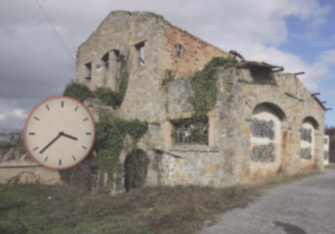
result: 3 h 38 min
